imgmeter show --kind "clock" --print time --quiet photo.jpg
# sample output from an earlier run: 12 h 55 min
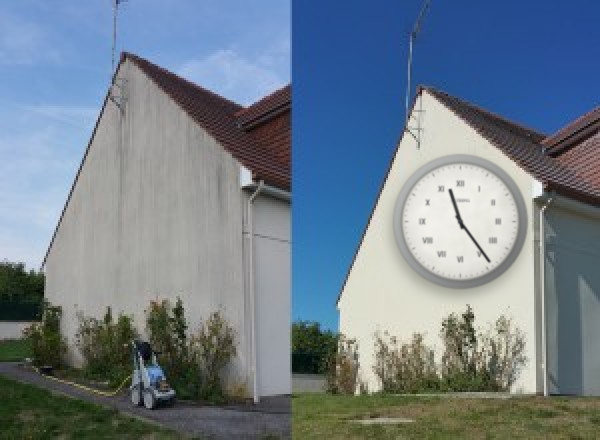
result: 11 h 24 min
